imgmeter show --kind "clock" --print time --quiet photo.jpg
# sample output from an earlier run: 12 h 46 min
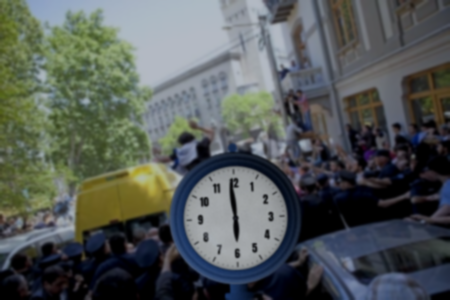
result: 5 h 59 min
